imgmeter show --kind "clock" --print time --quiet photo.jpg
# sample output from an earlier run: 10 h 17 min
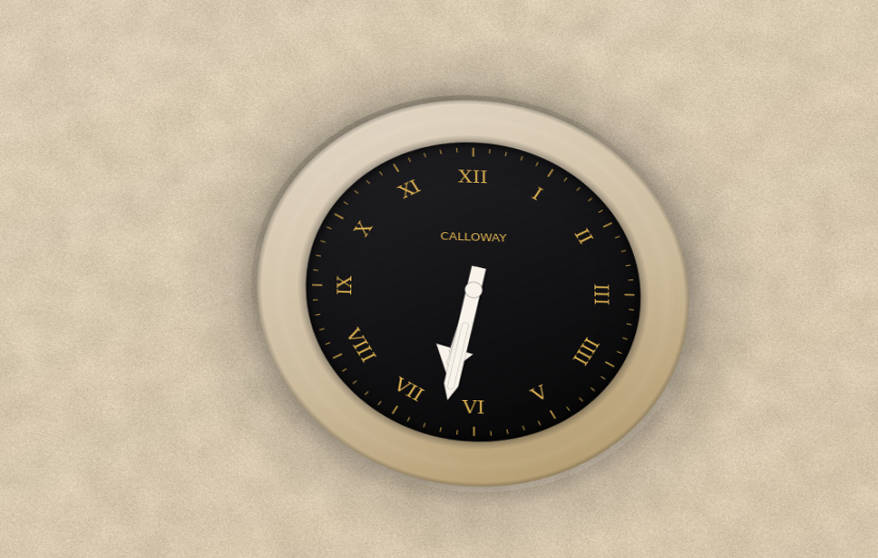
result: 6 h 32 min
